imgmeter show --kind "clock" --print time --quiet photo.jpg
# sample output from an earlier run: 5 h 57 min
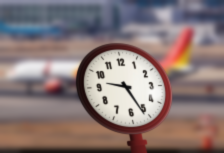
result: 9 h 26 min
